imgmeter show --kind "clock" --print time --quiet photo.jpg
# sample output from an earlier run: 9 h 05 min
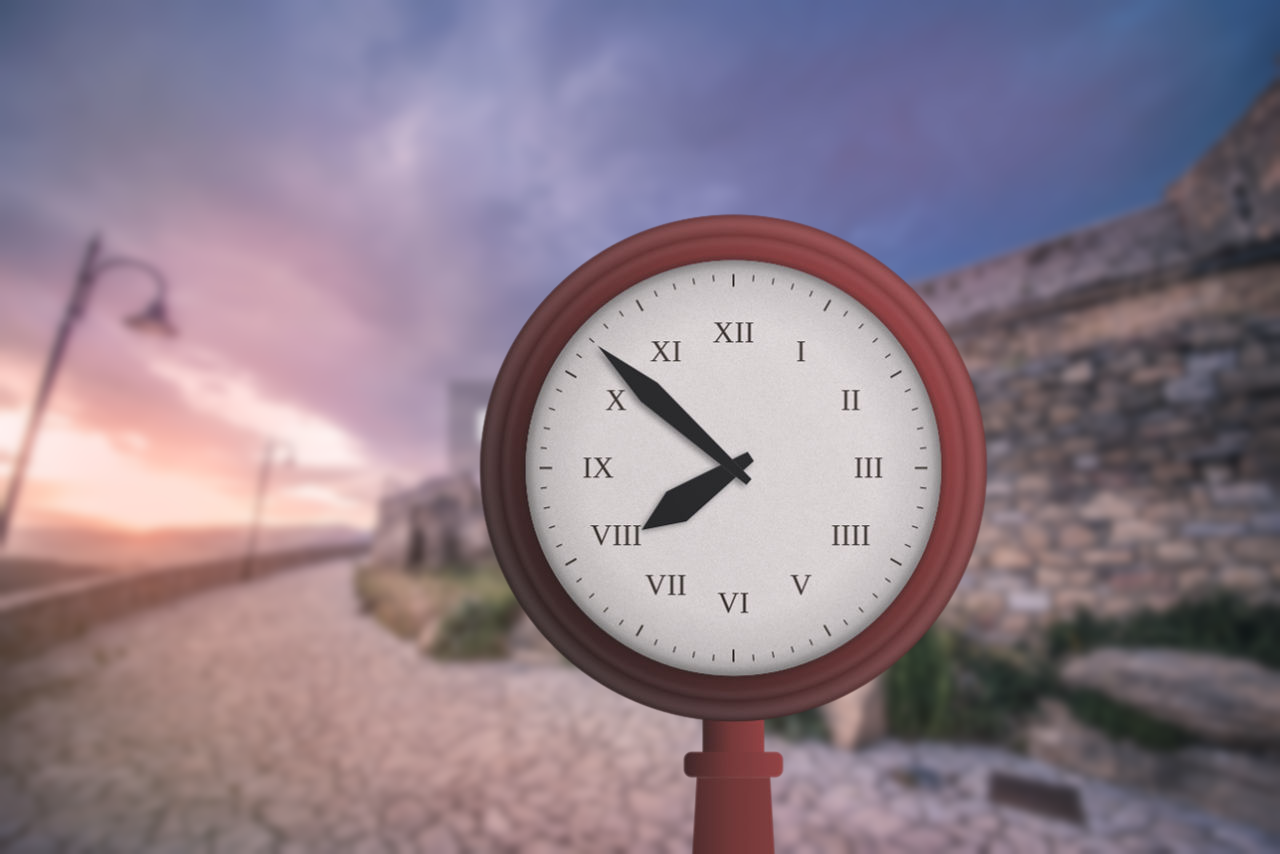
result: 7 h 52 min
